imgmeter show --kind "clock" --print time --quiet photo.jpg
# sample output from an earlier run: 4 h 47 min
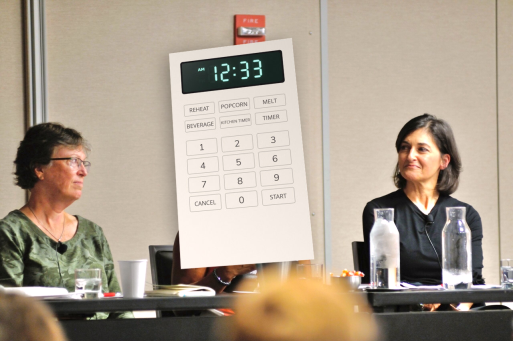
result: 12 h 33 min
